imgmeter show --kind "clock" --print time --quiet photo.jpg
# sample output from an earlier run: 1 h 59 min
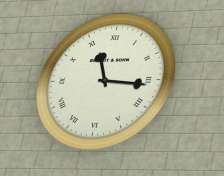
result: 11 h 16 min
